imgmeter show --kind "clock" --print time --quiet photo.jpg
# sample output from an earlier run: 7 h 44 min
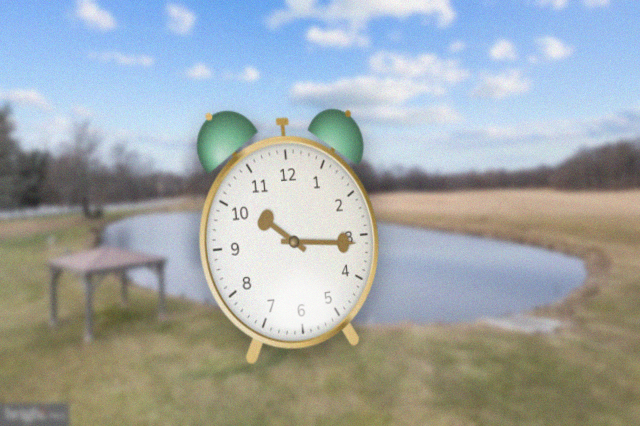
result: 10 h 16 min
